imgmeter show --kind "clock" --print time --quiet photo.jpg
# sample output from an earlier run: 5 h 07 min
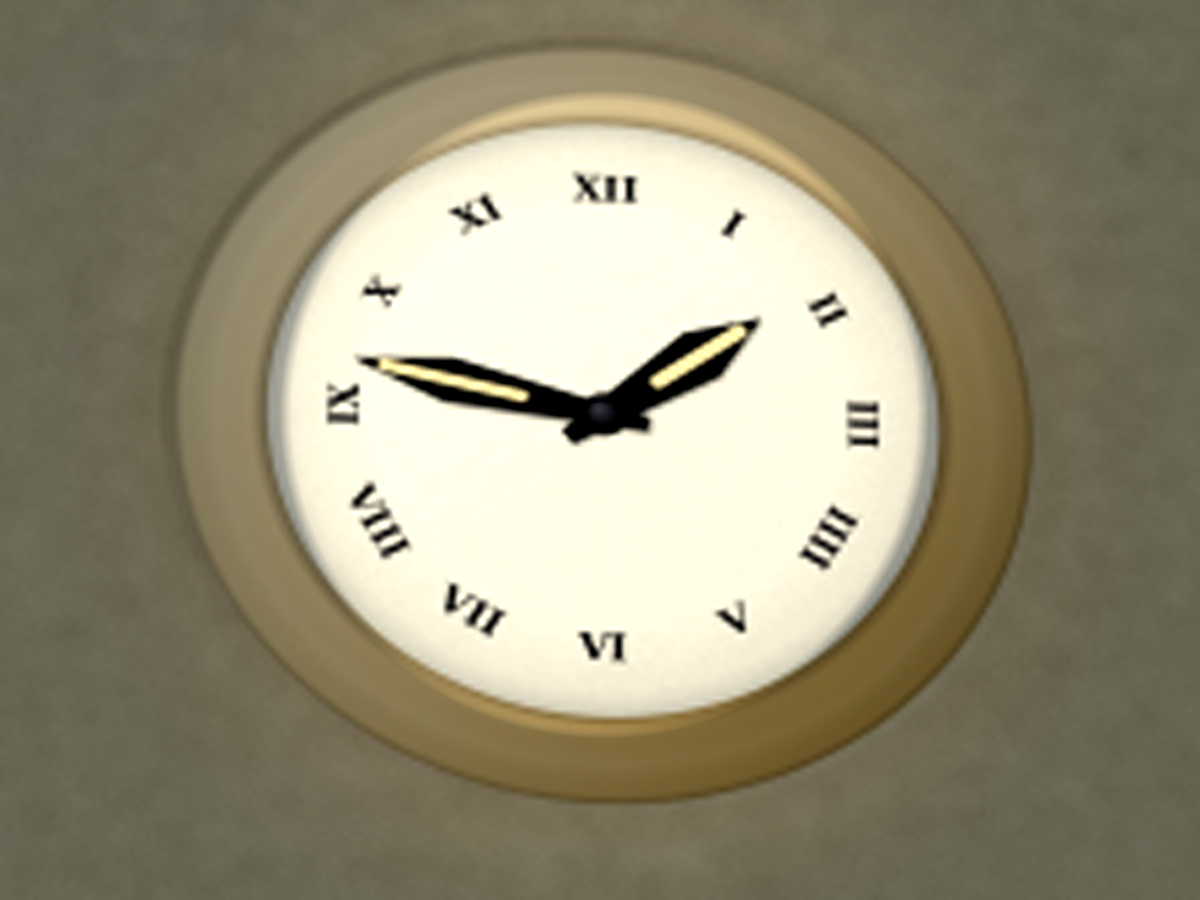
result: 1 h 47 min
